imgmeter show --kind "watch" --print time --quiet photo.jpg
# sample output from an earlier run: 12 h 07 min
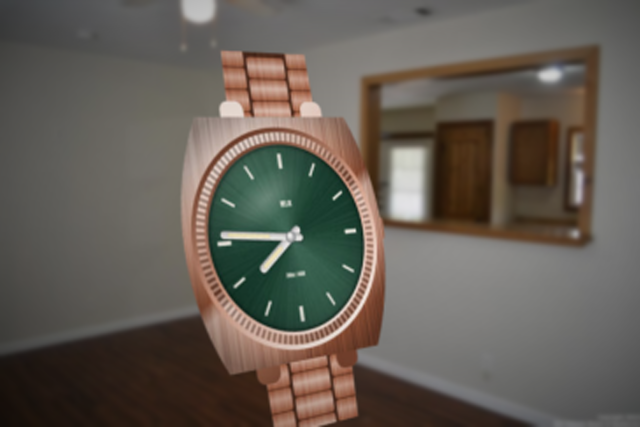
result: 7 h 46 min
